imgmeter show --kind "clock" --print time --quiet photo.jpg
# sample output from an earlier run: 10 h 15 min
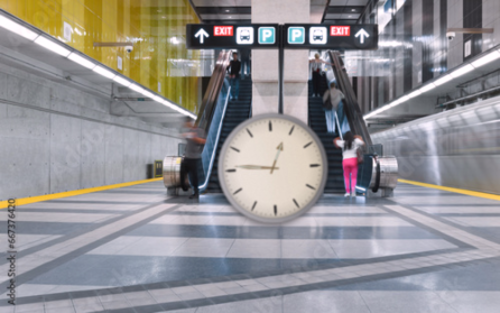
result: 12 h 46 min
